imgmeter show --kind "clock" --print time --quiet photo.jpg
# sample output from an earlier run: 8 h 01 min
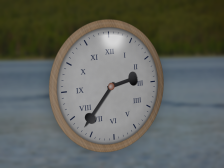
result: 2 h 37 min
